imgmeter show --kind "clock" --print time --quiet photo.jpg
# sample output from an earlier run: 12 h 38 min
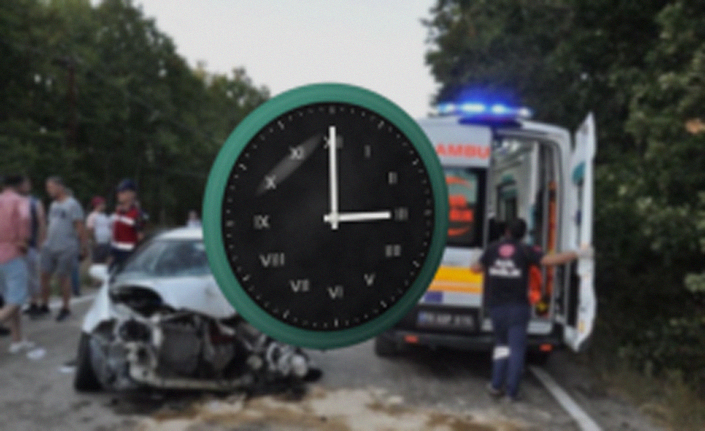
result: 3 h 00 min
